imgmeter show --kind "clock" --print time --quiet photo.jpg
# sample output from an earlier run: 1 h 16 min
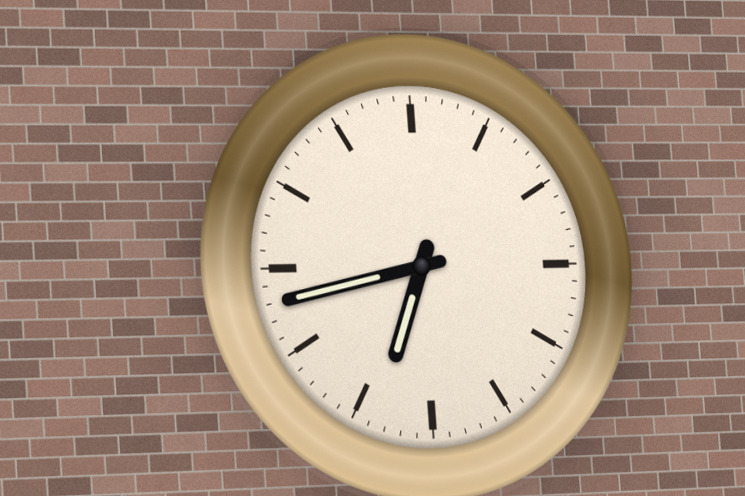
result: 6 h 43 min
